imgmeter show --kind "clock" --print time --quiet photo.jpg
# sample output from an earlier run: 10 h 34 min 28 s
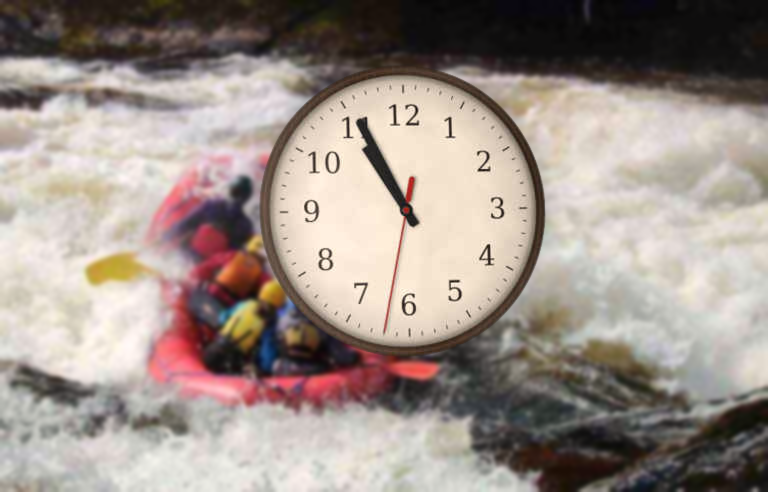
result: 10 h 55 min 32 s
